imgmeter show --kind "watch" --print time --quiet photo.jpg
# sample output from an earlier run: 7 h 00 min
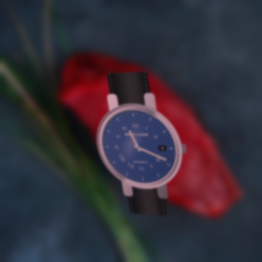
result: 11 h 19 min
